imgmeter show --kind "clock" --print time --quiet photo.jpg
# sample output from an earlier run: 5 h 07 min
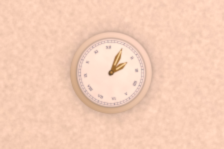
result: 2 h 05 min
